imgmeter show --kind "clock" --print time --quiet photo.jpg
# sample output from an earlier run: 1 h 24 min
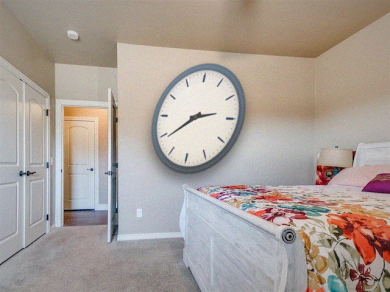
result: 2 h 39 min
